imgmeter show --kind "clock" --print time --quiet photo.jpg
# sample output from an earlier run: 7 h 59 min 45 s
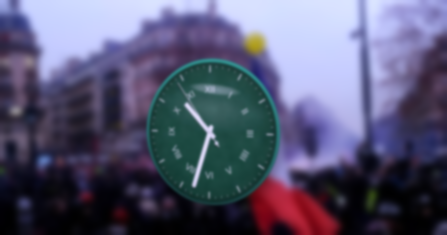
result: 10 h 32 min 54 s
